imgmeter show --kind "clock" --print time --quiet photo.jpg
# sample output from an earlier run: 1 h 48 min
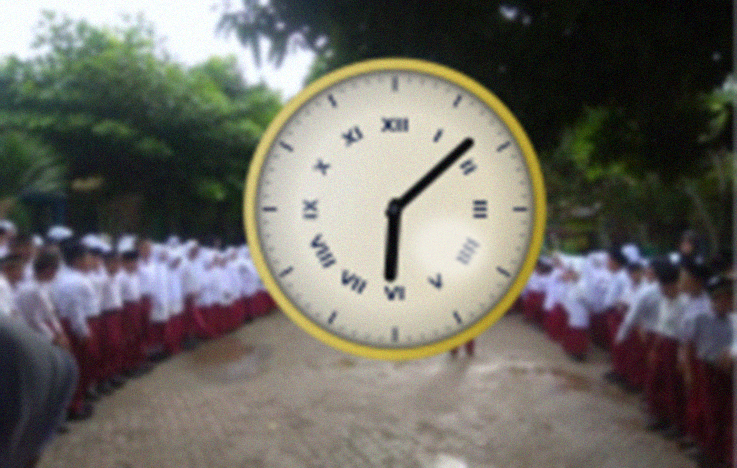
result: 6 h 08 min
